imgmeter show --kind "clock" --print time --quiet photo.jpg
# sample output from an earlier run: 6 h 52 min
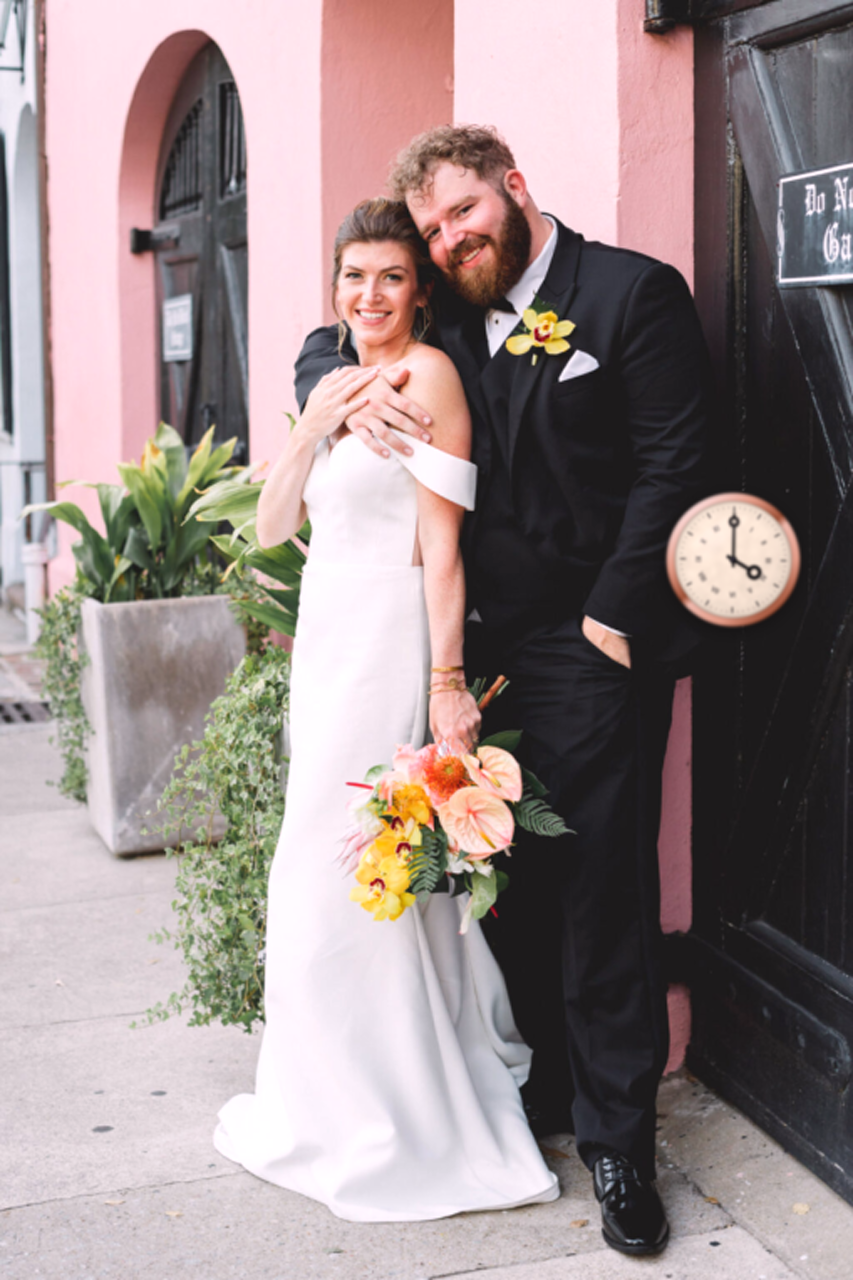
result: 4 h 00 min
